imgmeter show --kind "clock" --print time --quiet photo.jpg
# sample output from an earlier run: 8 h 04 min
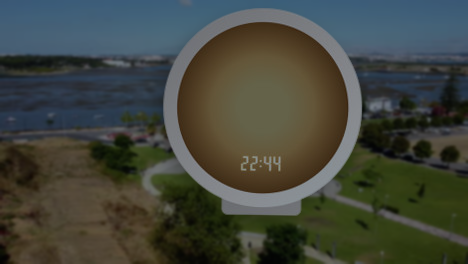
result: 22 h 44 min
